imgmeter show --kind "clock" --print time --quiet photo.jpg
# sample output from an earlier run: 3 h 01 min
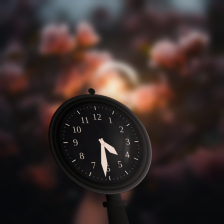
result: 4 h 31 min
